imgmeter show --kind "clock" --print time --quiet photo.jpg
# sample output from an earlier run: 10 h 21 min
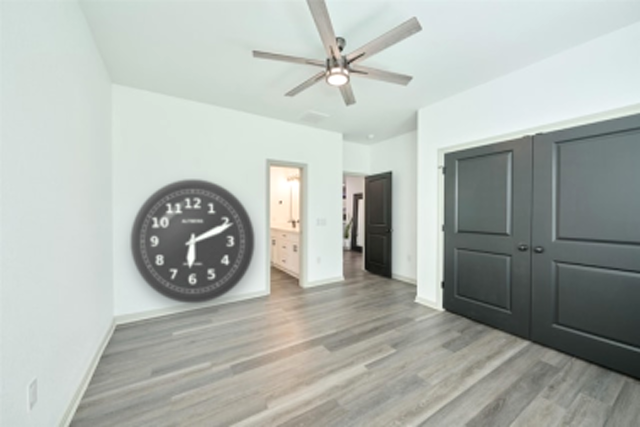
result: 6 h 11 min
